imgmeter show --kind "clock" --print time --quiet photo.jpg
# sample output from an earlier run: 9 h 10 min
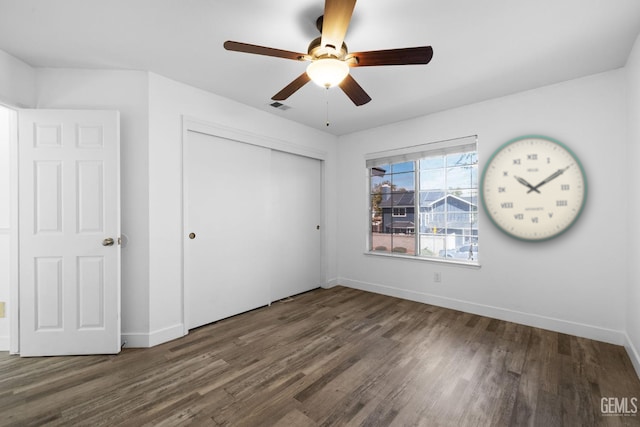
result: 10 h 10 min
